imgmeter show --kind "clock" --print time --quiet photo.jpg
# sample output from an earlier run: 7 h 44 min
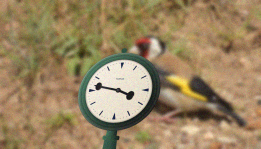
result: 3 h 47 min
